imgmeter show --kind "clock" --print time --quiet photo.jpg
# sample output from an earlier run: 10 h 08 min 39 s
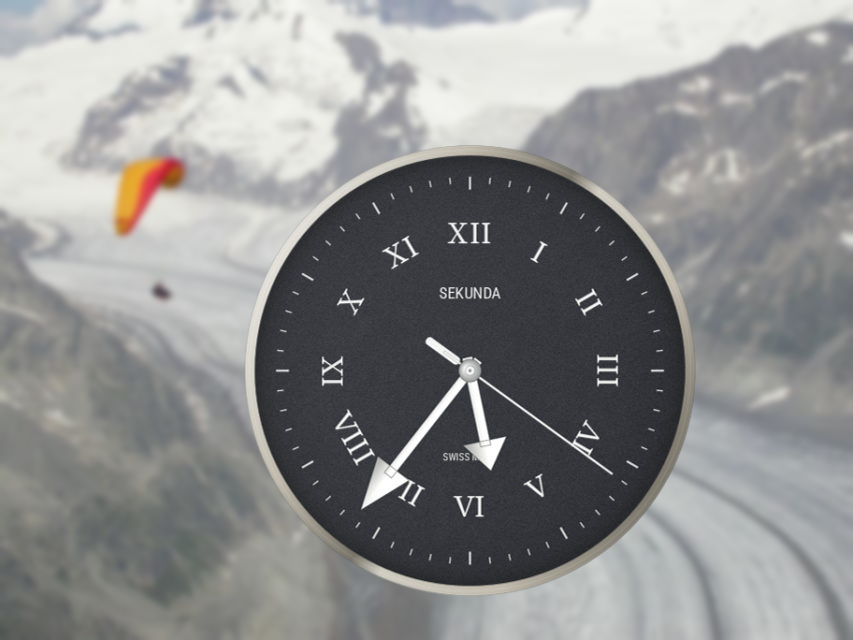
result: 5 h 36 min 21 s
